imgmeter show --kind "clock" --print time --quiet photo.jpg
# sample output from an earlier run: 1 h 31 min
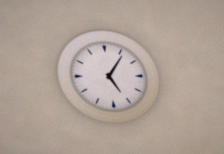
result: 5 h 06 min
